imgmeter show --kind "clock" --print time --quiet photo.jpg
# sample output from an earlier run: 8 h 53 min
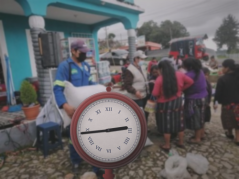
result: 2 h 44 min
